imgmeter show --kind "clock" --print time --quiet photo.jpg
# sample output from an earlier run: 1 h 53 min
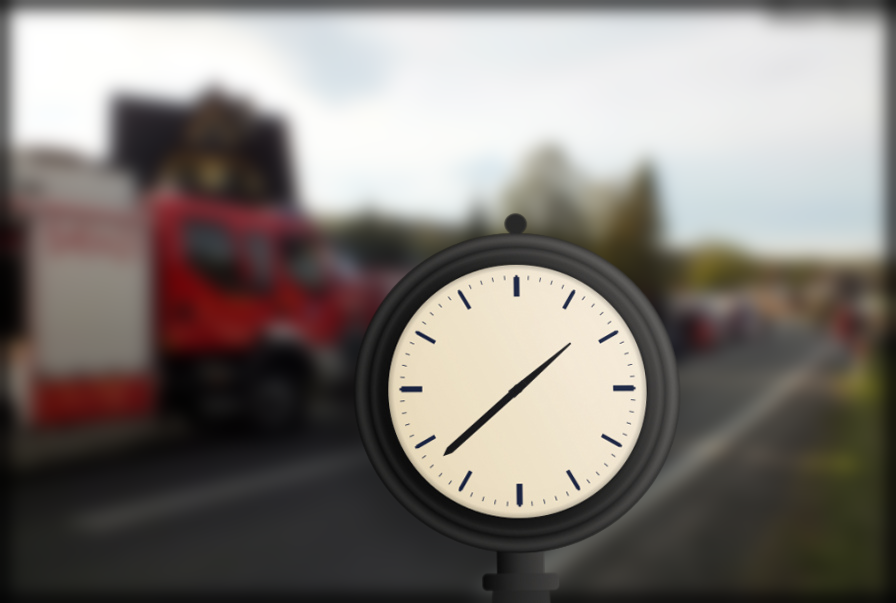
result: 1 h 38 min
